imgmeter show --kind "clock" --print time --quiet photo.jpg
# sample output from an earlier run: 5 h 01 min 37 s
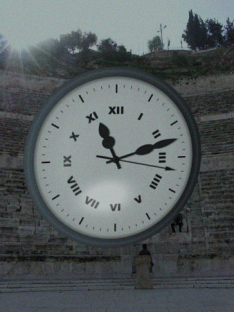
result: 11 h 12 min 17 s
